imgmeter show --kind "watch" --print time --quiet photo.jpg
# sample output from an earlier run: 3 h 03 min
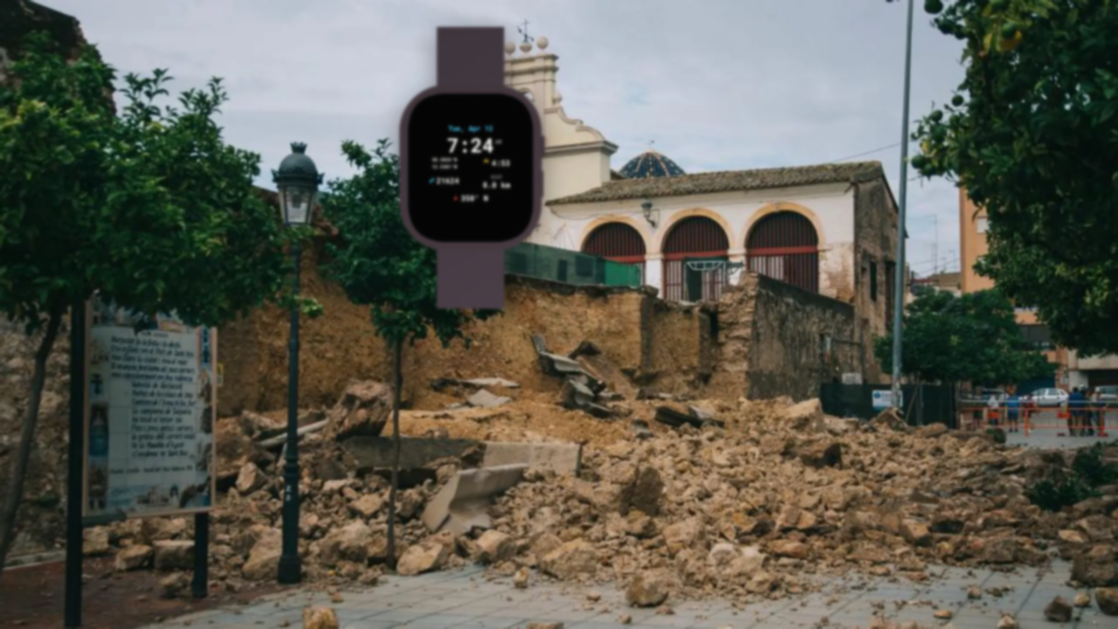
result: 7 h 24 min
